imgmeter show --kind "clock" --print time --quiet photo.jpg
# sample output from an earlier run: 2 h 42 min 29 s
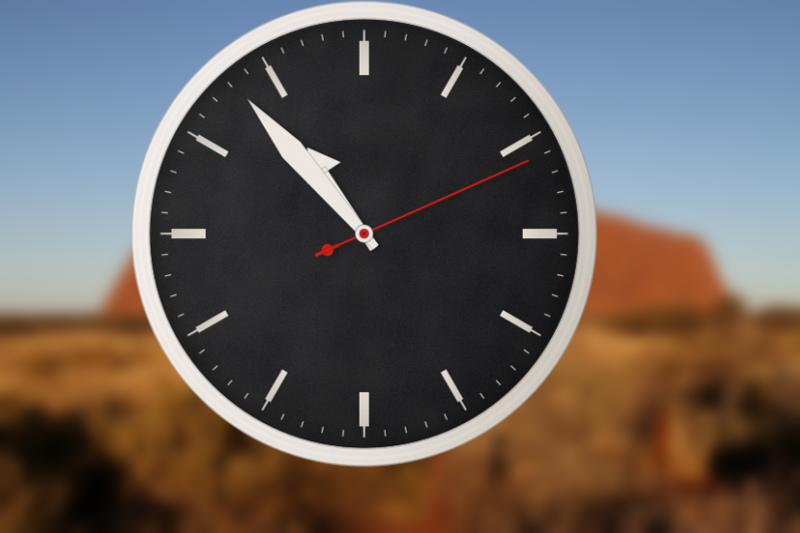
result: 10 h 53 min 11 s
